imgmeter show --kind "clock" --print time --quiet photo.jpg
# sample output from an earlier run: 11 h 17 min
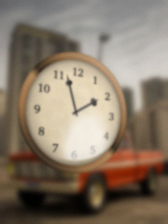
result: 1 h 57 min
